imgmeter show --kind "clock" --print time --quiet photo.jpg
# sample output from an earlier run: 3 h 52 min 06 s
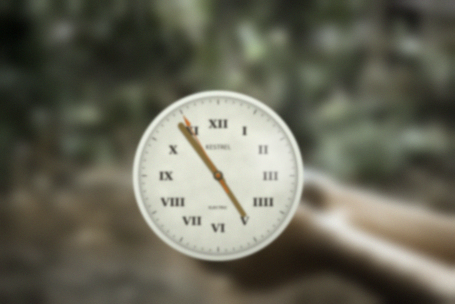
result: 4 h 53 min 55 s
